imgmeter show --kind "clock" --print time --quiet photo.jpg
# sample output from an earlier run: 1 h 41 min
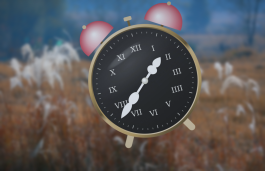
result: 1 h 38 min
